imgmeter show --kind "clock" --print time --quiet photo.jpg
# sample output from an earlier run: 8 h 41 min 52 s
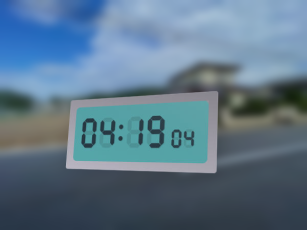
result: 4 h 19 min 04 s
